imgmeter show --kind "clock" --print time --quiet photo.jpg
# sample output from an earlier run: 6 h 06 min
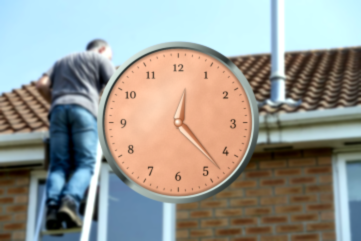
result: 12 h 23 min
